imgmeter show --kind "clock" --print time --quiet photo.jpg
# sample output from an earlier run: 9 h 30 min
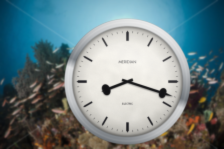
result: 8 h 18 min
